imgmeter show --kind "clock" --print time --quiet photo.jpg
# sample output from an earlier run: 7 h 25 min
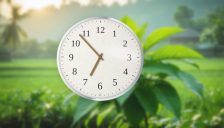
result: 6 h 53 min
